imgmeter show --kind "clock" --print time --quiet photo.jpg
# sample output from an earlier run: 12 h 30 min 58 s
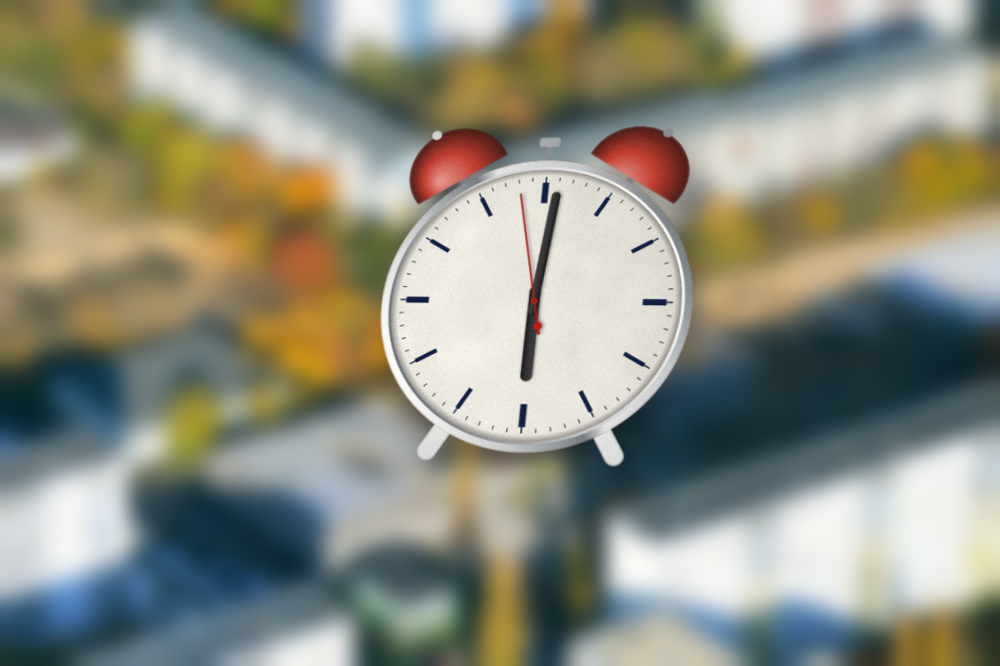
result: 6 h 00 min 58 s
